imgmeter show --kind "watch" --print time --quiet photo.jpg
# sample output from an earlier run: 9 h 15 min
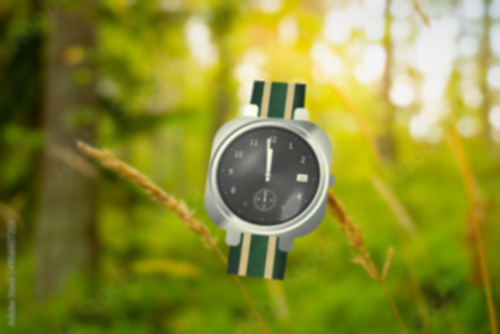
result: 11 h 59 min
